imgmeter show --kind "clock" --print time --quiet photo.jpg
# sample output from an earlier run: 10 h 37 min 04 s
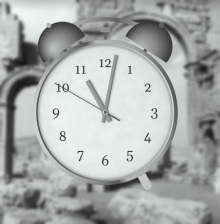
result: 11 h 01 min 50 s
